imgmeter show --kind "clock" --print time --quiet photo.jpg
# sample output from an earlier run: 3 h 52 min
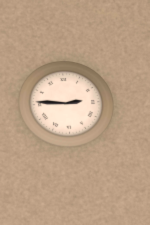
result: 2 h 46 min
